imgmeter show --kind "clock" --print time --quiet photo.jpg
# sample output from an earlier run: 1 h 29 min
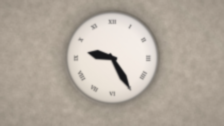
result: 9 h 25 min
